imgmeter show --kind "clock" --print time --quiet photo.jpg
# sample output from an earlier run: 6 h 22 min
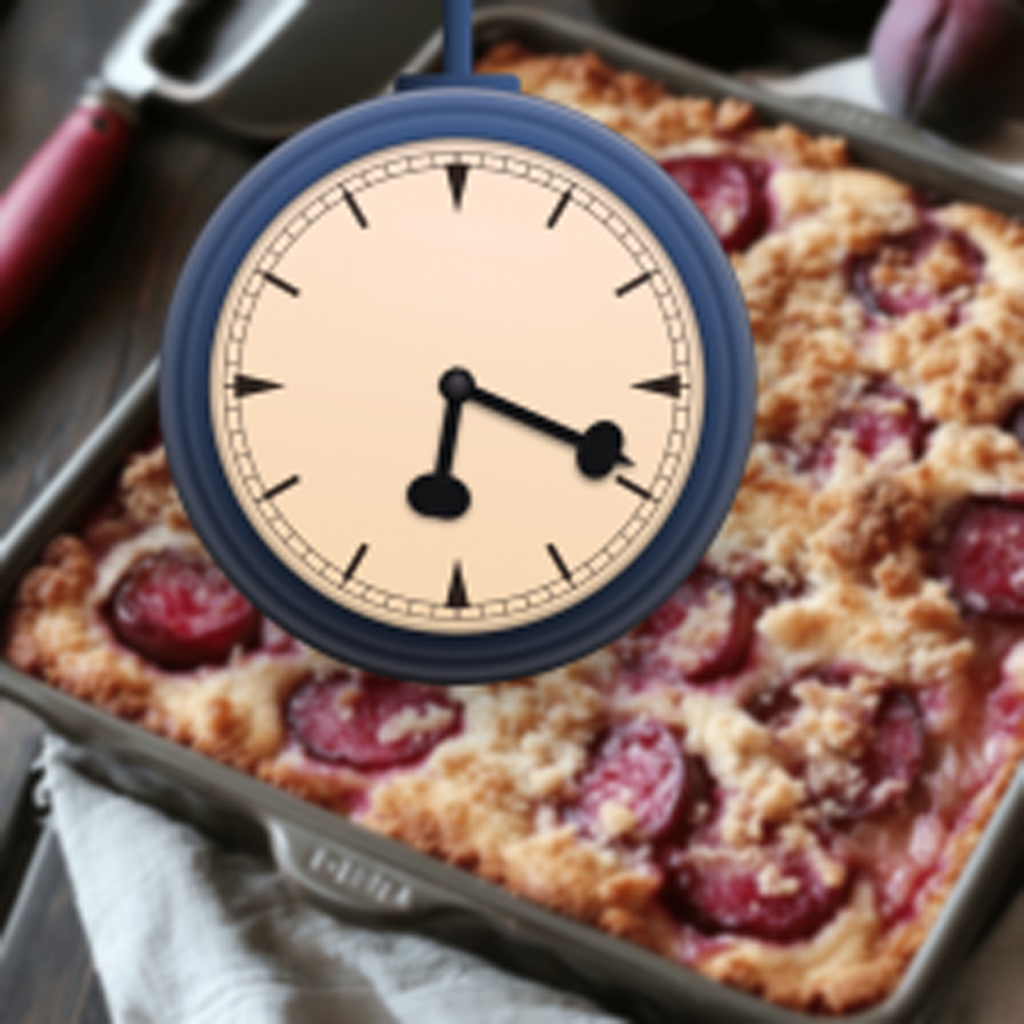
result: 6 h 19 min
